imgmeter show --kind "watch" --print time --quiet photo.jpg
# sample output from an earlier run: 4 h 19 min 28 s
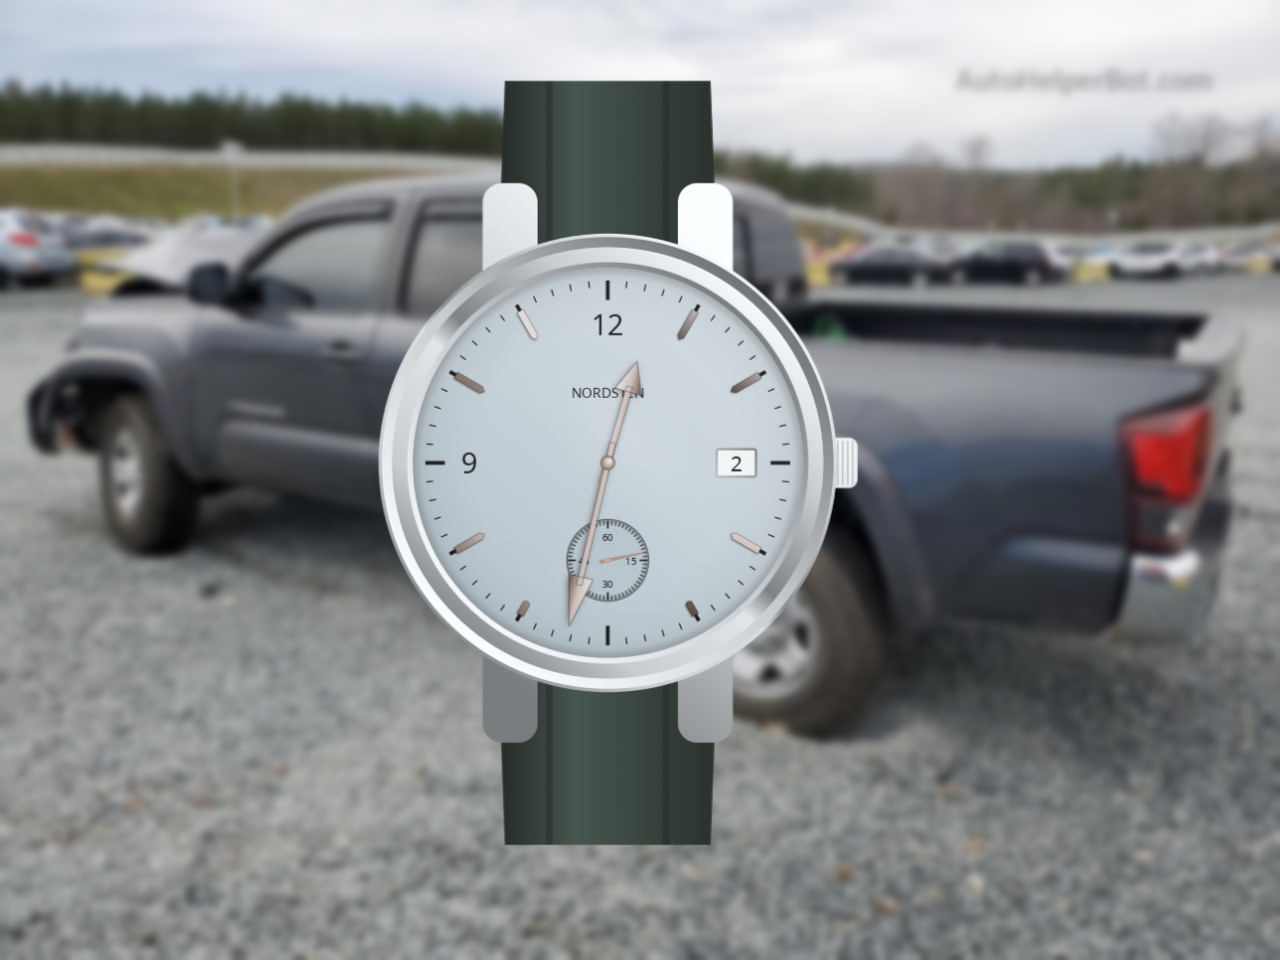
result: 12 h 32 min 13 s
